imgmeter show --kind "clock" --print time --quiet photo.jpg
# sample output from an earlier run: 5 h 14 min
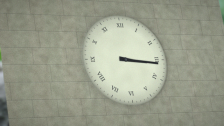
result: 3 h 16 min
